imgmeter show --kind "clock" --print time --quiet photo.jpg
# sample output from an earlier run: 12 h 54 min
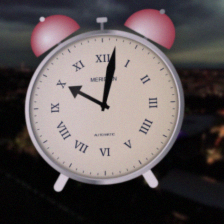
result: 10 h 02 min
